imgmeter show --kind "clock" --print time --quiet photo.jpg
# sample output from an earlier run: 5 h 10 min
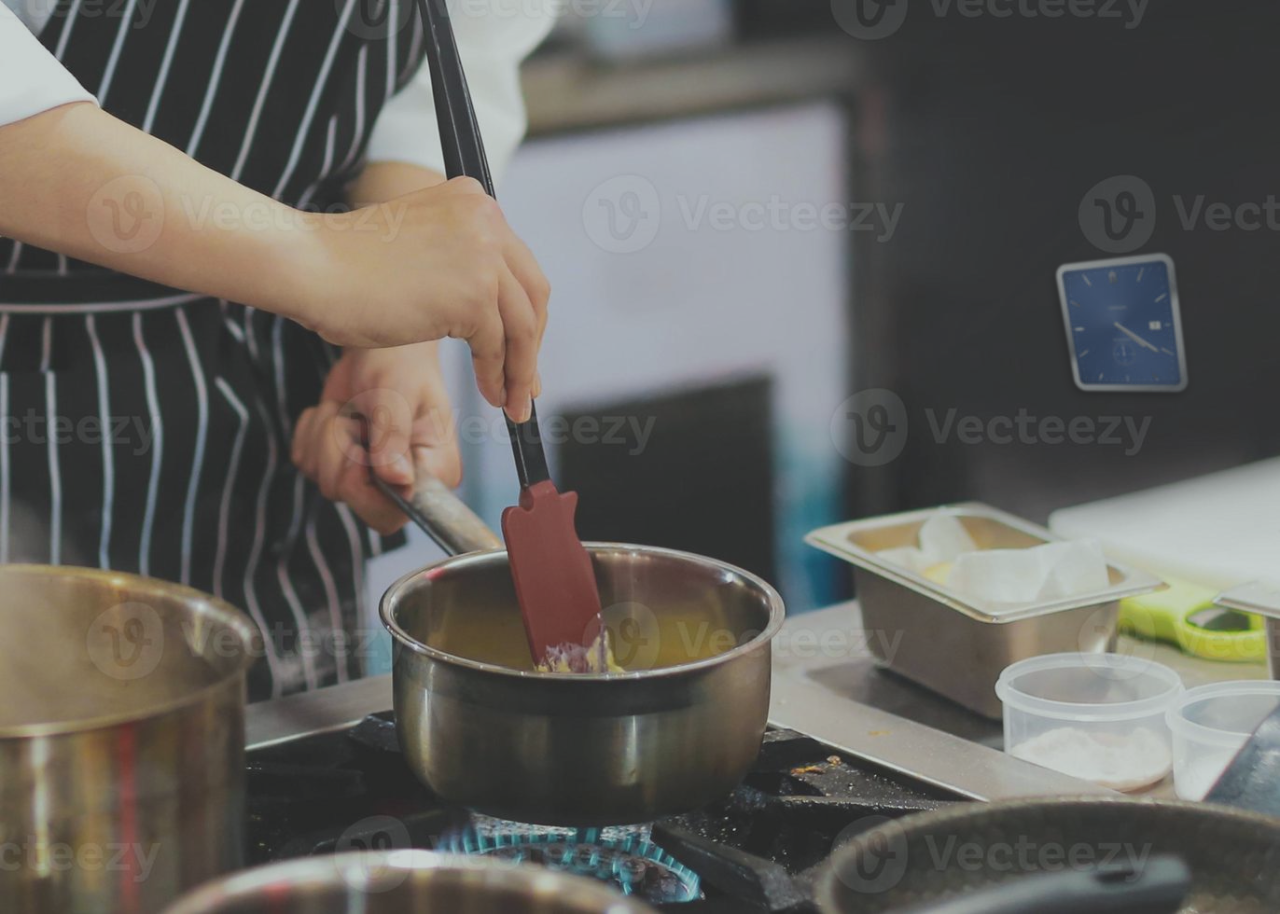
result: 4 h 21 min
